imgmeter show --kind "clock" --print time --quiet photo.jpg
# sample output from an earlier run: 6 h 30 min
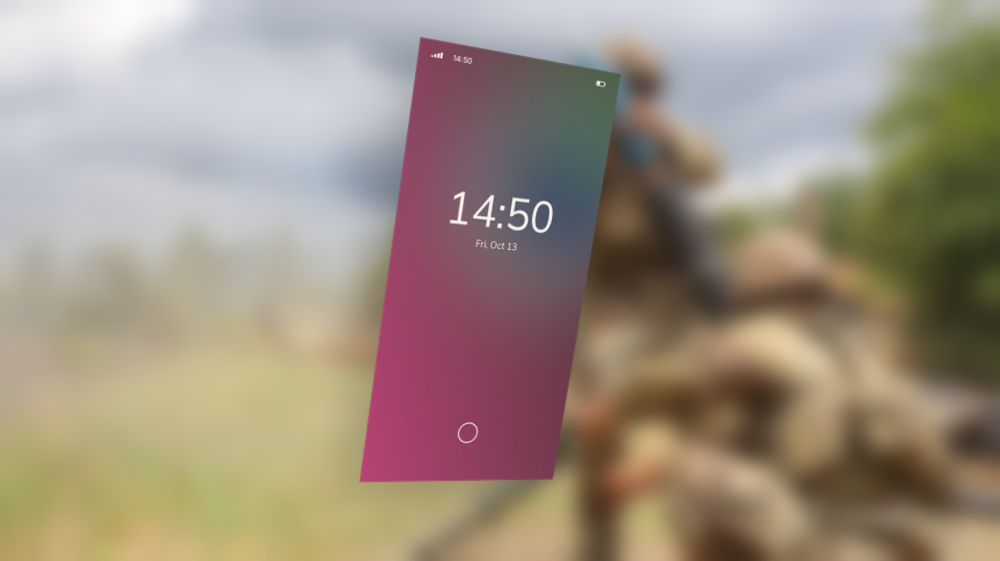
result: 14 h 50 min
